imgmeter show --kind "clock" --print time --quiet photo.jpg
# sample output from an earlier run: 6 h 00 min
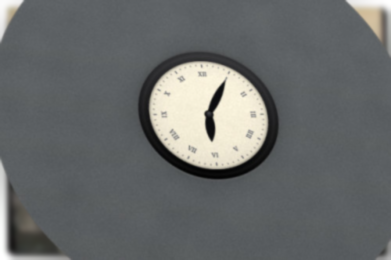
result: 6 h 05 min
